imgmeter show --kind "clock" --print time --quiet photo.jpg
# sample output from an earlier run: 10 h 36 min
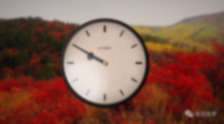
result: 9 h 50 min
